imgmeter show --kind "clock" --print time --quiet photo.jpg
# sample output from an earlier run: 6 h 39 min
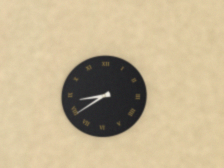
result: 8 h 39 min
